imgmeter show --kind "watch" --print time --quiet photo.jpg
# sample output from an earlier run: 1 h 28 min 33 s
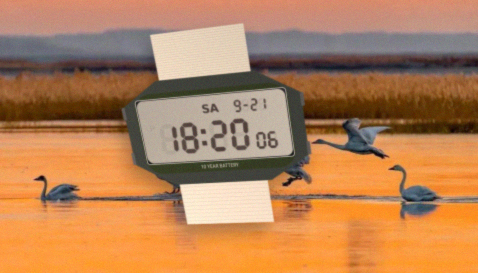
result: 18 h 20 min 06 s
